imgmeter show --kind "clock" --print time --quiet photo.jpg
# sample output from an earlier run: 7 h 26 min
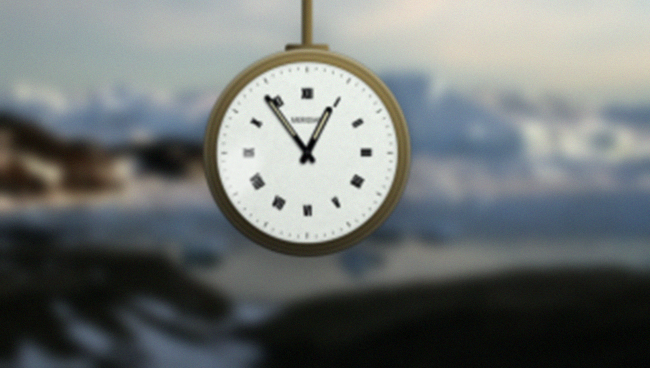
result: 12 h 54 min
